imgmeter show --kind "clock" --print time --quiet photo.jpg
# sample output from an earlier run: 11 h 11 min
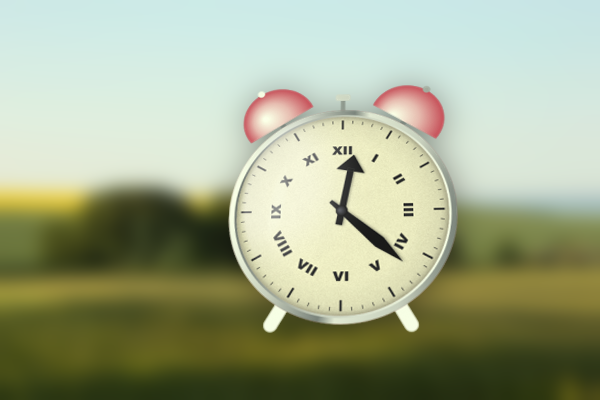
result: 12 h 22 min
